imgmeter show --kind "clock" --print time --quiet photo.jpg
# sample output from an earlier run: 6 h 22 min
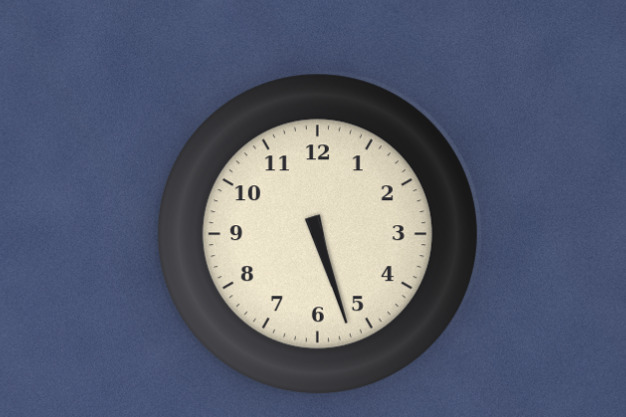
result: 5 h 27 min
